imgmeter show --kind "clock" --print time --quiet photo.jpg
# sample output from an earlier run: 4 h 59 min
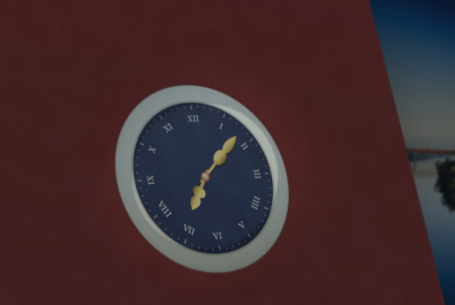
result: 7 h 08 min
